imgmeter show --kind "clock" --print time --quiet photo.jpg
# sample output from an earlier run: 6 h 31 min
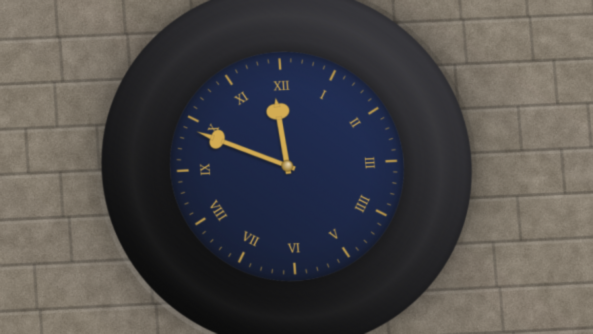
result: 11 h 49 min
